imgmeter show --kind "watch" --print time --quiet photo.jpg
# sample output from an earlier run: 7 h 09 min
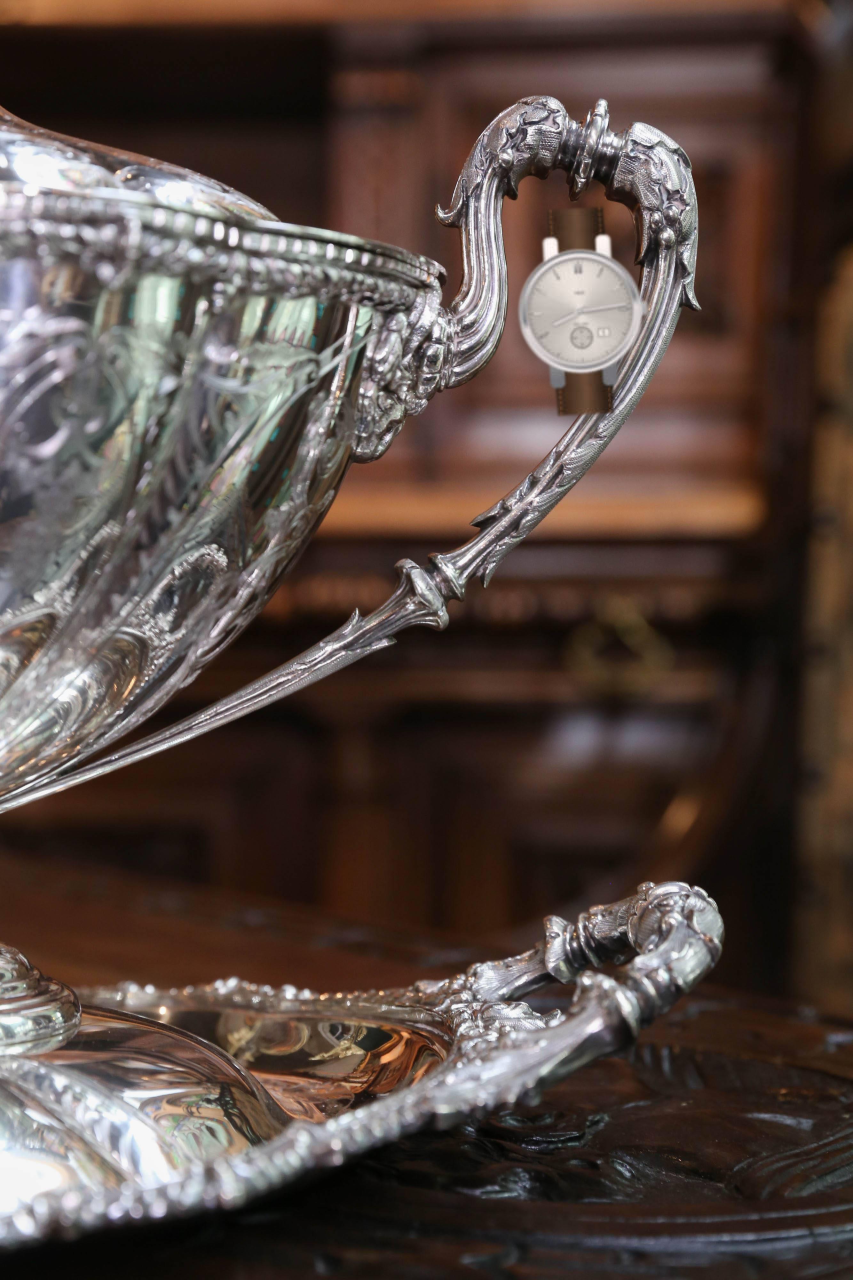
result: 8 h 14 min
